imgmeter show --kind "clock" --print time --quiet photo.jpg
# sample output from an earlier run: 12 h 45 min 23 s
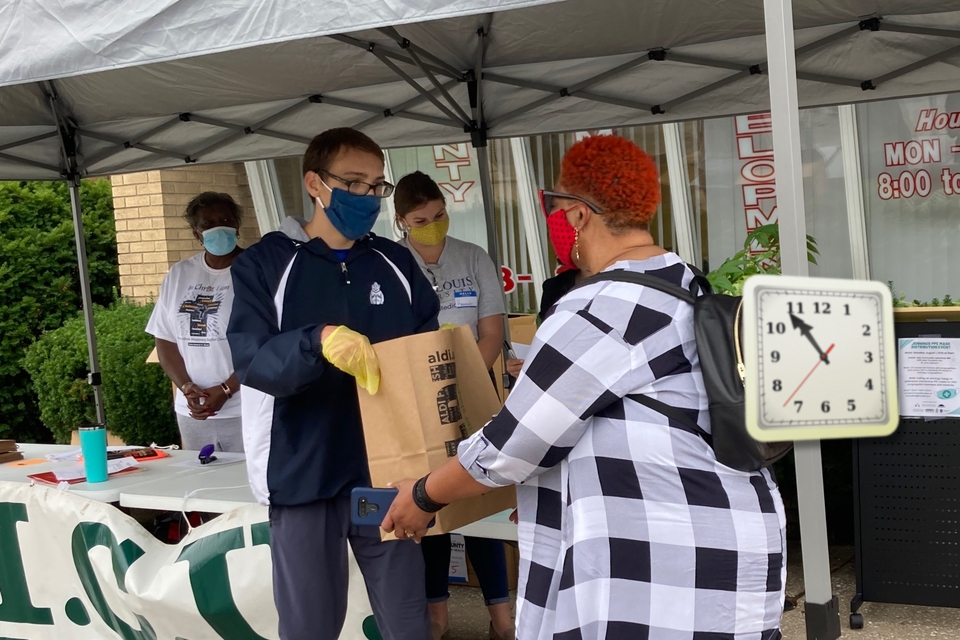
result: 10 h 53 min 37 s
